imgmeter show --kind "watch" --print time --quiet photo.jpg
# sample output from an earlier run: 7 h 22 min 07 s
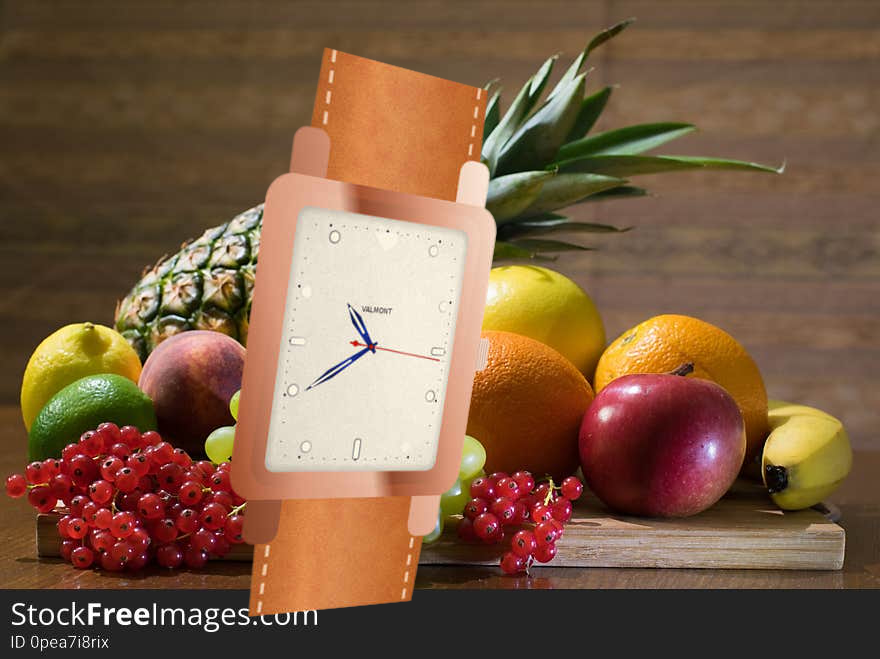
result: 10 h 39 min 16 s
